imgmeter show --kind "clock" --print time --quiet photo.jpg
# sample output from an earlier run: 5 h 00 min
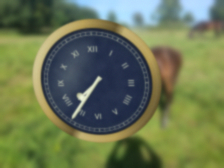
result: 7 h 36 min
